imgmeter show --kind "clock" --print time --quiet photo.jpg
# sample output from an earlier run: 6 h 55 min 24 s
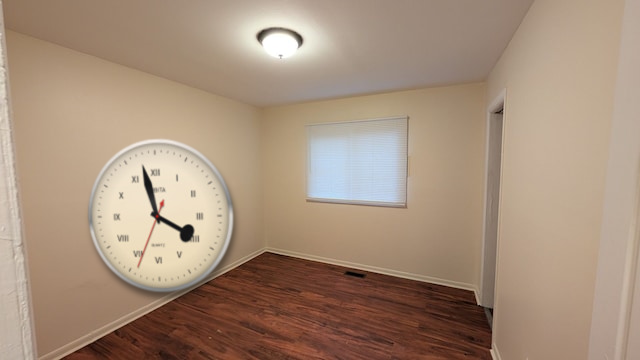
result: 3 h 57 min 34 s
